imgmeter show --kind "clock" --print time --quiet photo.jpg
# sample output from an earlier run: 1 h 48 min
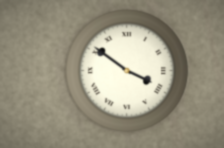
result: 3 h 51 min
